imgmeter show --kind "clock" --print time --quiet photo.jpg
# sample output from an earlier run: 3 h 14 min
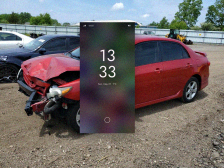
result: 13 h 33 min
